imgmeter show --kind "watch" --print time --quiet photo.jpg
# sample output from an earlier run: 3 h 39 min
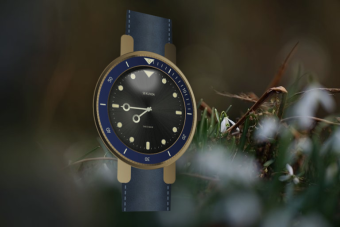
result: 7 h 45 min
